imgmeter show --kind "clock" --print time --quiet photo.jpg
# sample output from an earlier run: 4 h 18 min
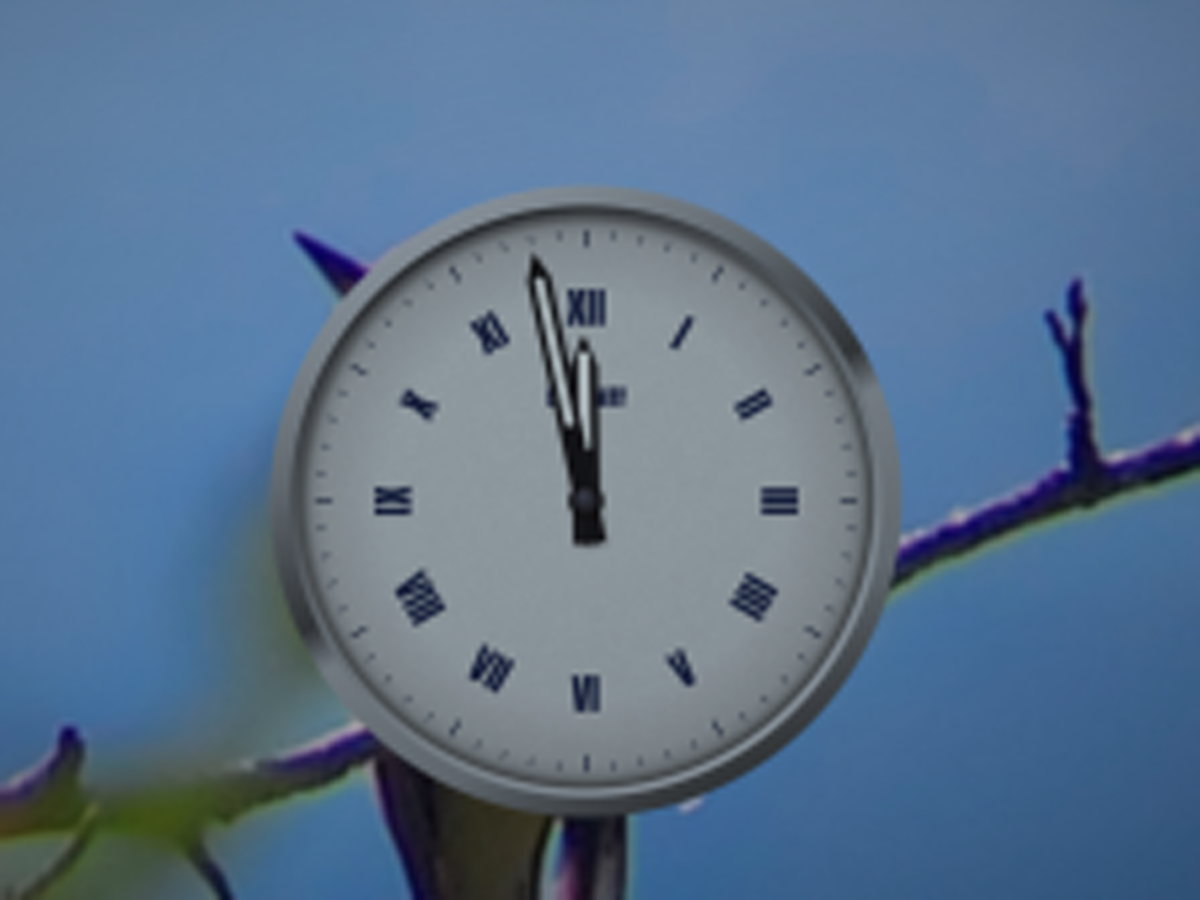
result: 11 h 58 min
